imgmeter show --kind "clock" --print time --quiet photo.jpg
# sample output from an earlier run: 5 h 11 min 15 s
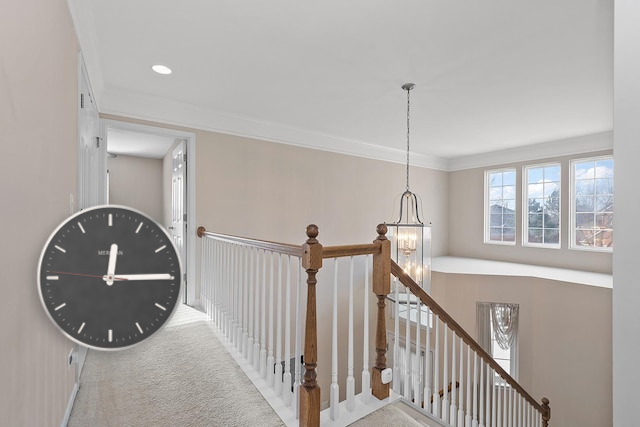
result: 12 h 14 min 46 s
